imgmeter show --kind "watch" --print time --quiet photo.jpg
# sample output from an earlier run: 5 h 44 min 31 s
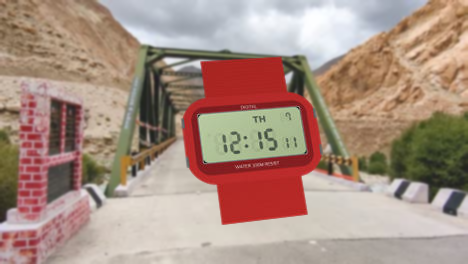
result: 12 h 15 min 11 s
